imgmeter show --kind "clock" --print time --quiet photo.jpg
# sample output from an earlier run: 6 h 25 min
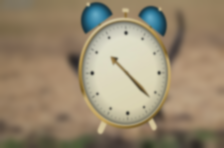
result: 10 h 22 min
